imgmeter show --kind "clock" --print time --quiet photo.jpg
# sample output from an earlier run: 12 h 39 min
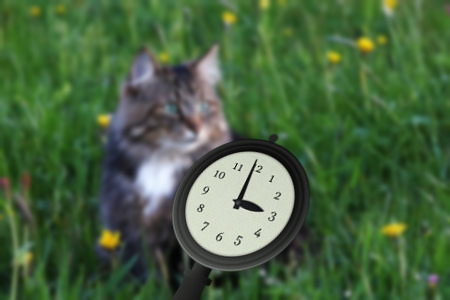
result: 2 h 59 min
